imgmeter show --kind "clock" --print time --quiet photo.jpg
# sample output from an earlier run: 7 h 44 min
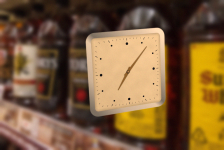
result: 7 h 07 min
